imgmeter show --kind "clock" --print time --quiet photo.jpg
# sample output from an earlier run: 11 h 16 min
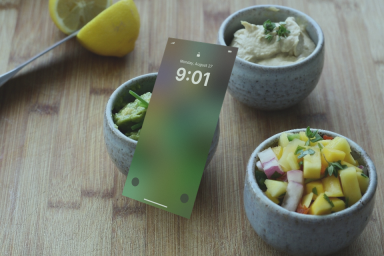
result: 9 h 01 min
